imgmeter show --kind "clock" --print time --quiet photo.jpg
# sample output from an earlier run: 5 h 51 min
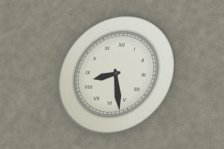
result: 8 h 27 min
